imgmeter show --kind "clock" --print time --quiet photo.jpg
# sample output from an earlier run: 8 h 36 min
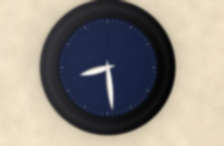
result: 8 h 29 min
